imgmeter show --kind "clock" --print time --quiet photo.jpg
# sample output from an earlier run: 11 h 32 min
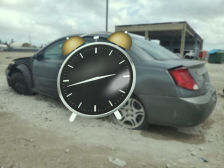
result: 2 h 43 min
